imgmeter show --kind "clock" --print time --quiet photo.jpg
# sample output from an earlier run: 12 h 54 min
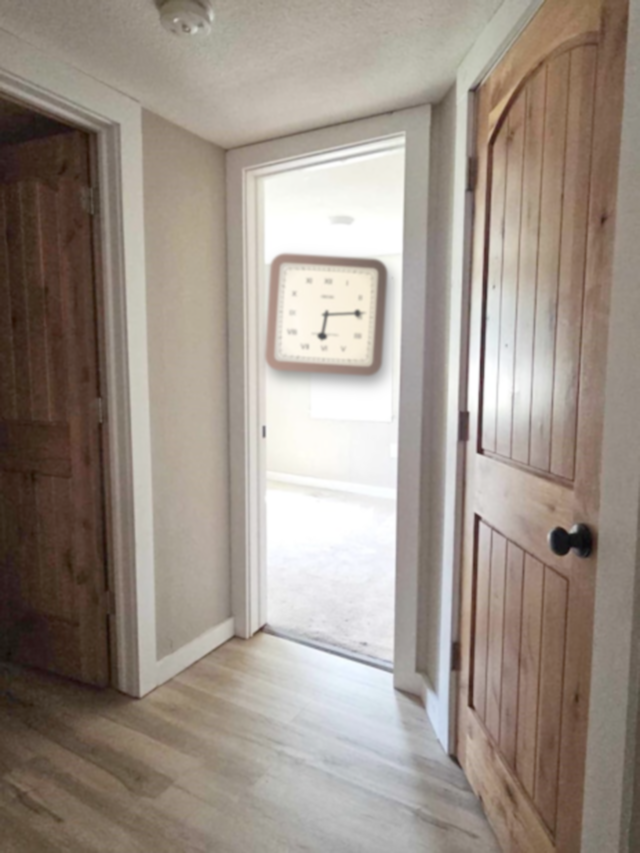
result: 6 h 14 min
